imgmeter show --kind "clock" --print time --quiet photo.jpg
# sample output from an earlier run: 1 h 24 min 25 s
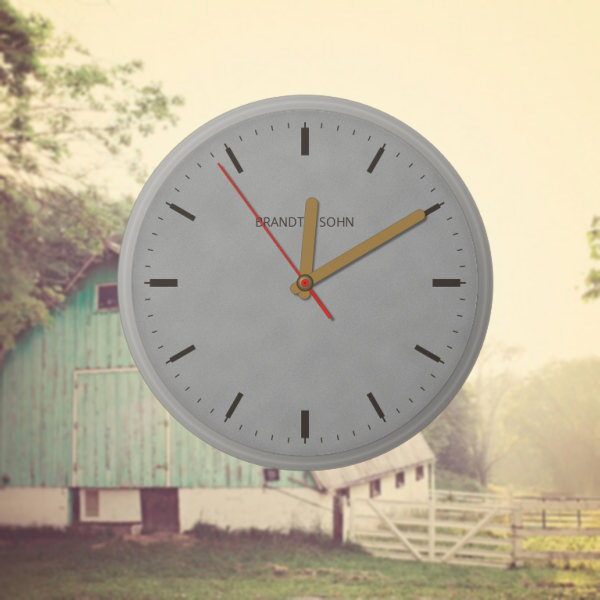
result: 12 h 09 min 54 s
